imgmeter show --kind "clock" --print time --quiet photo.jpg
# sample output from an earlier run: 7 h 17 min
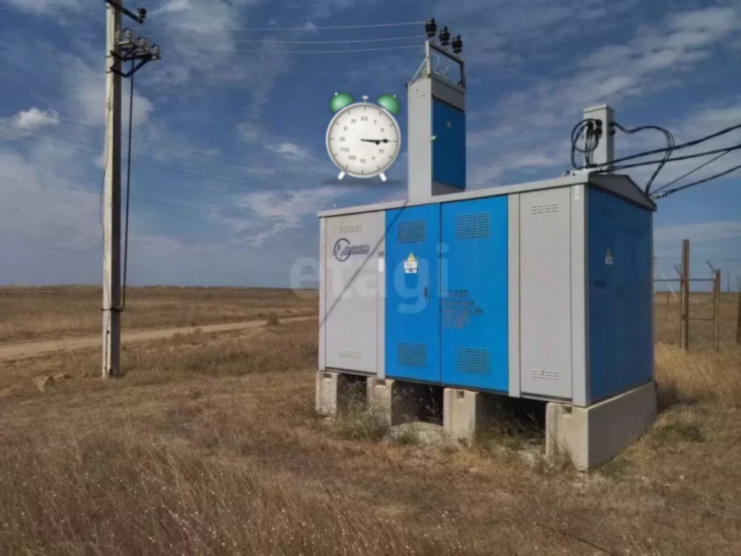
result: 3 h 15 min
